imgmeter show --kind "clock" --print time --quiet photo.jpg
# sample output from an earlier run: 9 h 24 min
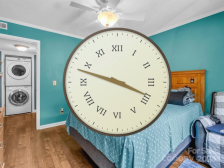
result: 3 h 48 min
